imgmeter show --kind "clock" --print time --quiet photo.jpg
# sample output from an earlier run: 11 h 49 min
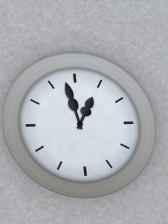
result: 12 h 58 min
